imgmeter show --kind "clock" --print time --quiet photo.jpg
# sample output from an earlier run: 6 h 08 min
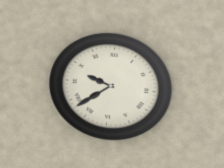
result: 9 h 38 min
